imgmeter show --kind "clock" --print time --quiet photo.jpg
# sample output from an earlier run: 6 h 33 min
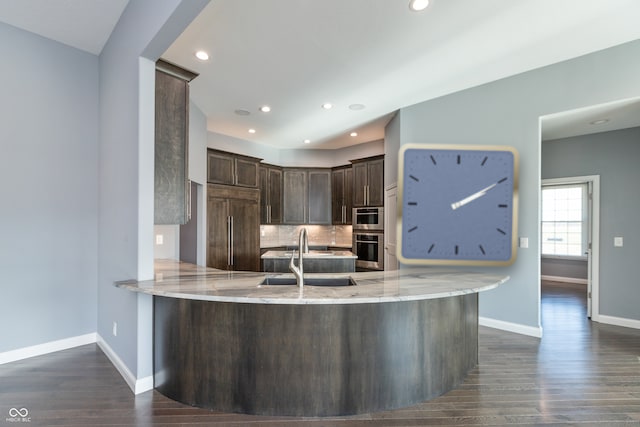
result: 2 h 10 min
